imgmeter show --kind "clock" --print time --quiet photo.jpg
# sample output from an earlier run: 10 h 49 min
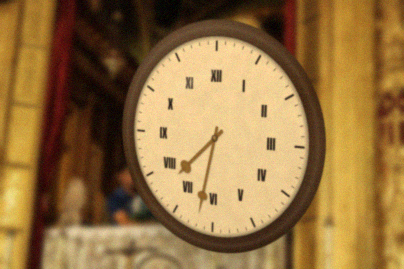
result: 7 h 32 min
